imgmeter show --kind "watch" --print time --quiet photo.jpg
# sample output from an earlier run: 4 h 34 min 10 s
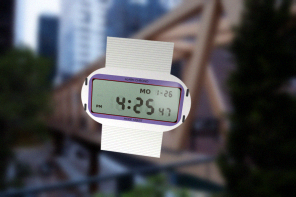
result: 4 h 25 min 47 s
